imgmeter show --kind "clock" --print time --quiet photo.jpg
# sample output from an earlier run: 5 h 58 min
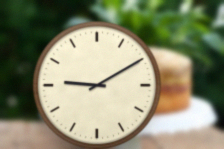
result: 9 h 10 min
